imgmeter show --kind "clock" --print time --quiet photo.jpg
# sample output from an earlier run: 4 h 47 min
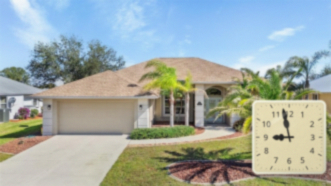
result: 8 h 58 min
